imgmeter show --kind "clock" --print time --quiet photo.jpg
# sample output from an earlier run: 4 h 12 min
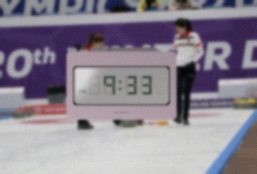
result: 9 h 33 min
